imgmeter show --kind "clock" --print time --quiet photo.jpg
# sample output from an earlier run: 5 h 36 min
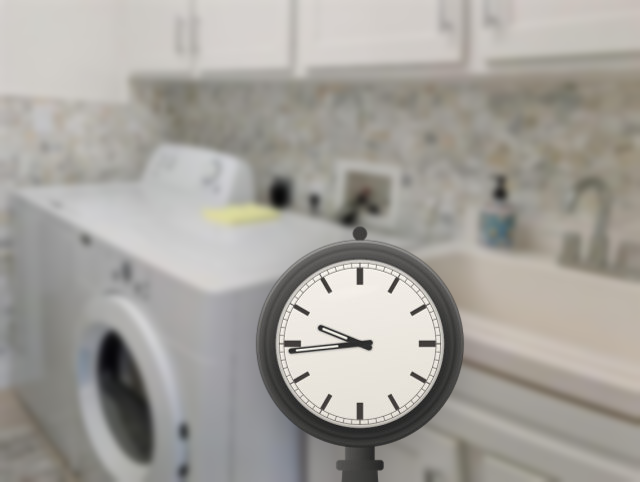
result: 9 h 44 min
